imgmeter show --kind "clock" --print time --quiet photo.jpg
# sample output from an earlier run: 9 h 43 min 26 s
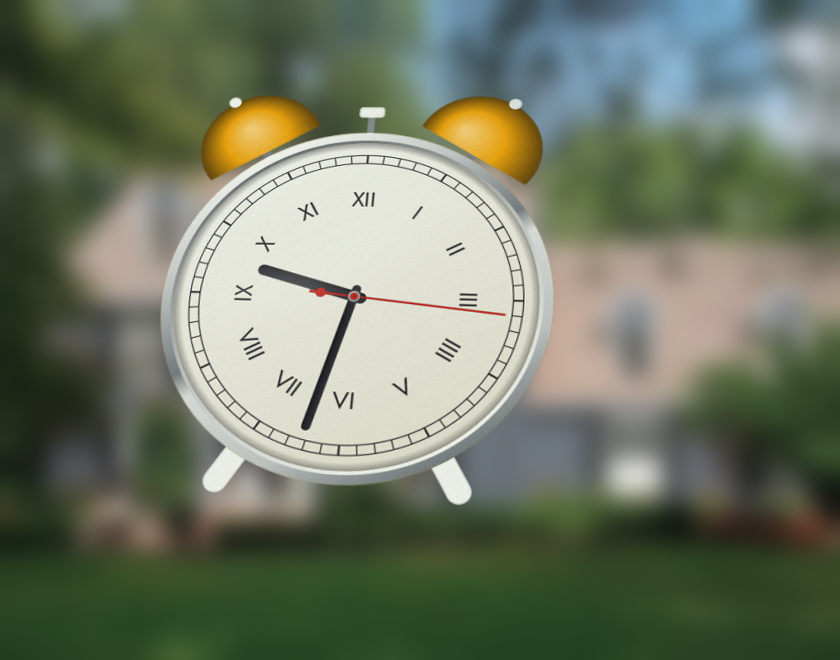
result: 9 h 32 min 16 s
